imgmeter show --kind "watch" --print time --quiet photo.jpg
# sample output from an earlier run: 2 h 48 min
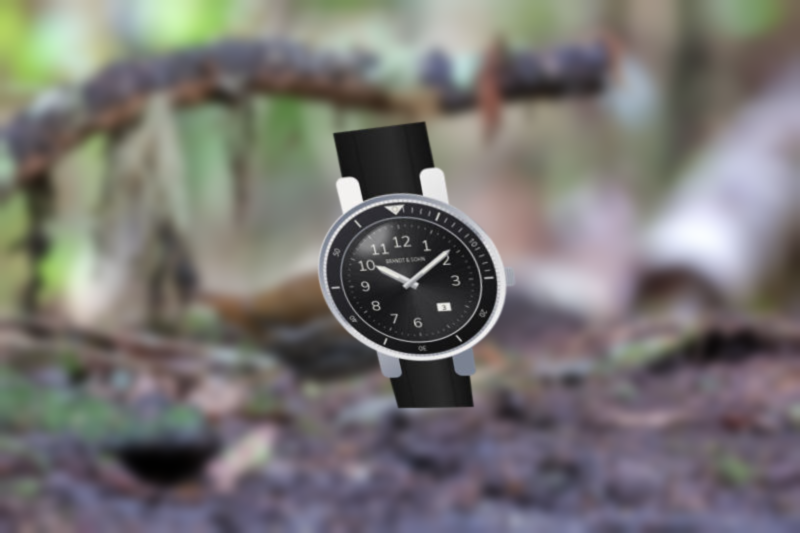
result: 10 h 09 min
